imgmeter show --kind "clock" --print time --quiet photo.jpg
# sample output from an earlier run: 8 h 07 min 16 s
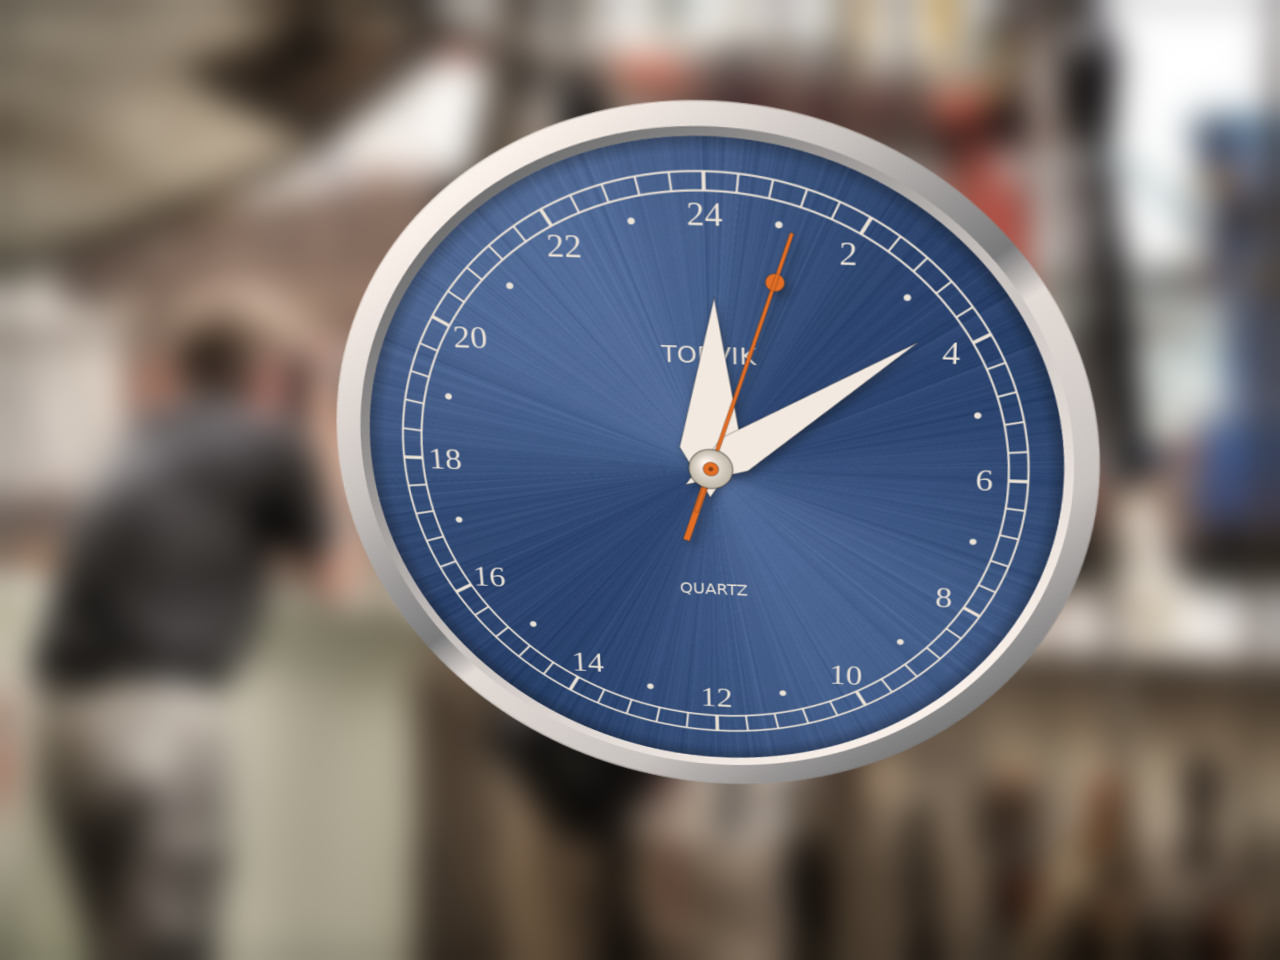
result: 0 h 09 min 03 s
